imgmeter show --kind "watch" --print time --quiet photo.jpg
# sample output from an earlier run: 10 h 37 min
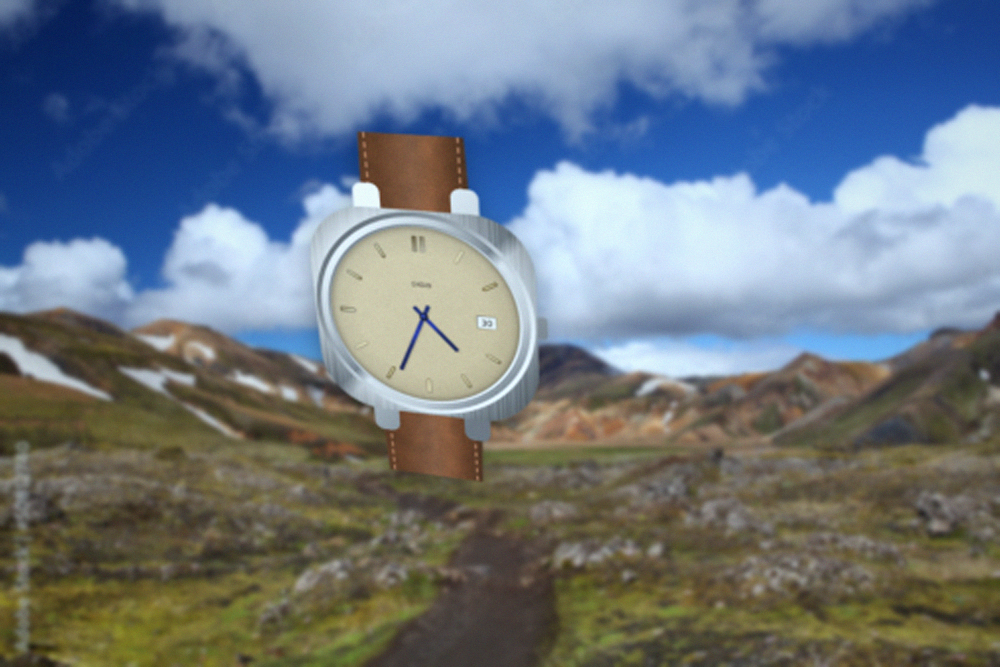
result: 4 h 34 min
